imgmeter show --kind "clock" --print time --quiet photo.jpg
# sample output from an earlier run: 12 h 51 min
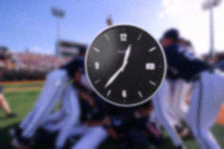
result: 12 h 37 min
